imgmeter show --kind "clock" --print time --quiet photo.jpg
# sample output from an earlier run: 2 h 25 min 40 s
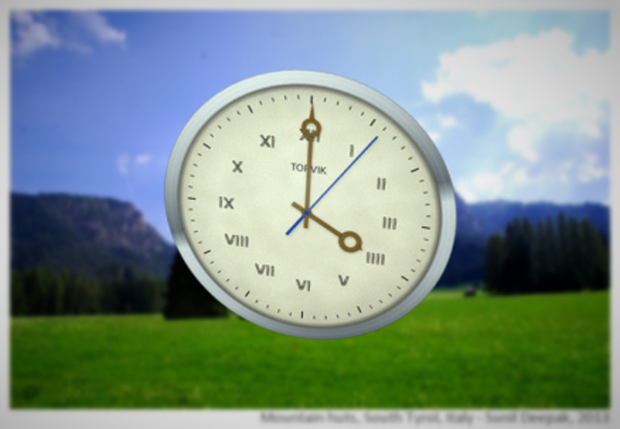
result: 4 h 00 min 06 s
